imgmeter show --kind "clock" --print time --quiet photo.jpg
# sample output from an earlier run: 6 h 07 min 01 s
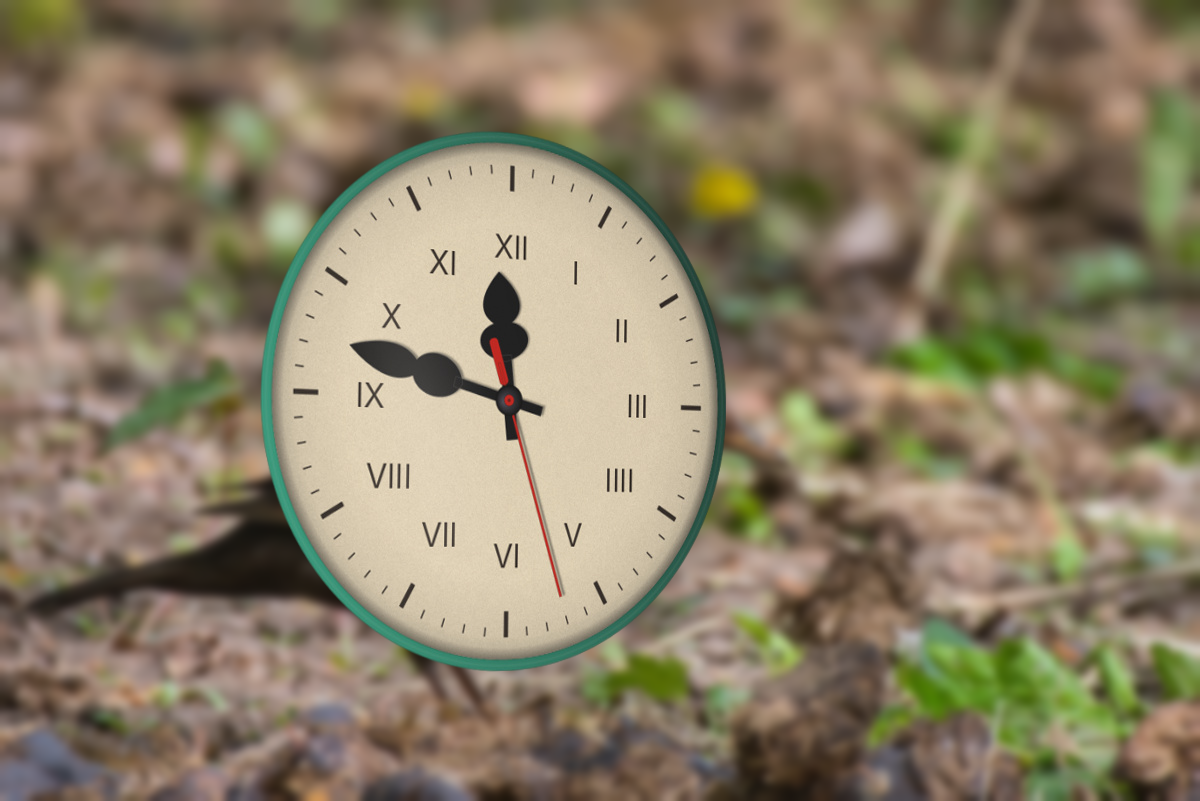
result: 11 h 47 min 27 s
